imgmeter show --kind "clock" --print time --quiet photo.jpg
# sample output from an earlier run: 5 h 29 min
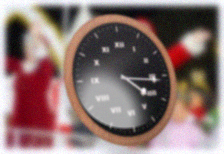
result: 4 h 16 min
